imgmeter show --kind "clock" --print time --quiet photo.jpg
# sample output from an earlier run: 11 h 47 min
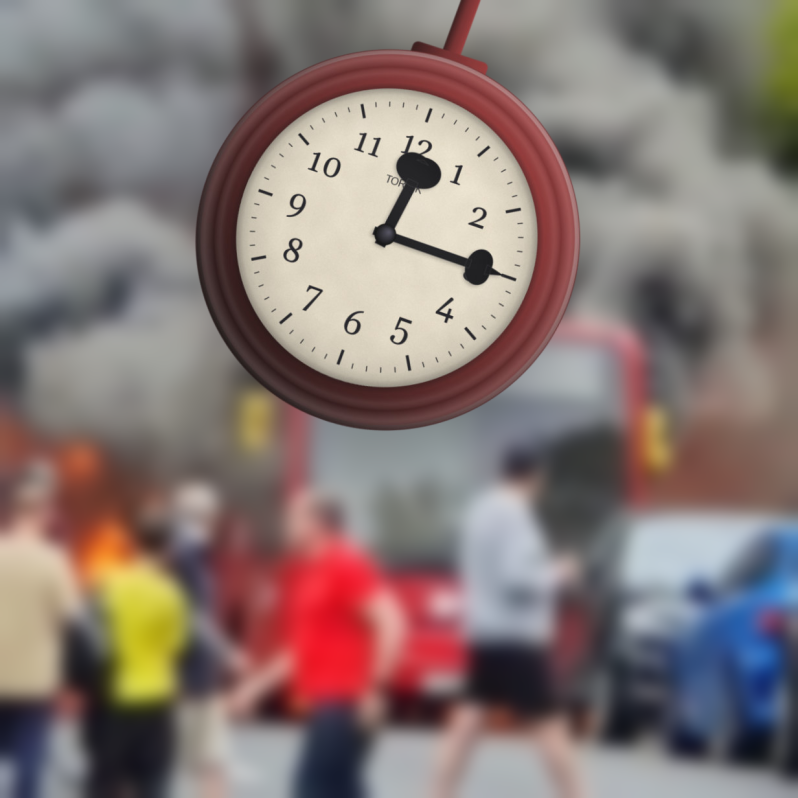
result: 12 h 15 min
